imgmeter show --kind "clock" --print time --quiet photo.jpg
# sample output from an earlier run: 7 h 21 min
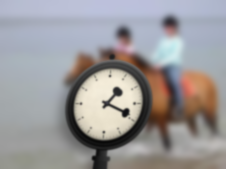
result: 1 h 19 min
